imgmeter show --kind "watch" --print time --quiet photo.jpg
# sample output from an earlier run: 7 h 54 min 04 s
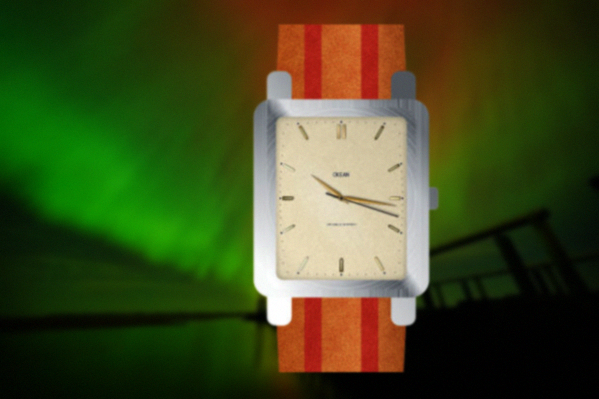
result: 10 h 16 min 18 s
